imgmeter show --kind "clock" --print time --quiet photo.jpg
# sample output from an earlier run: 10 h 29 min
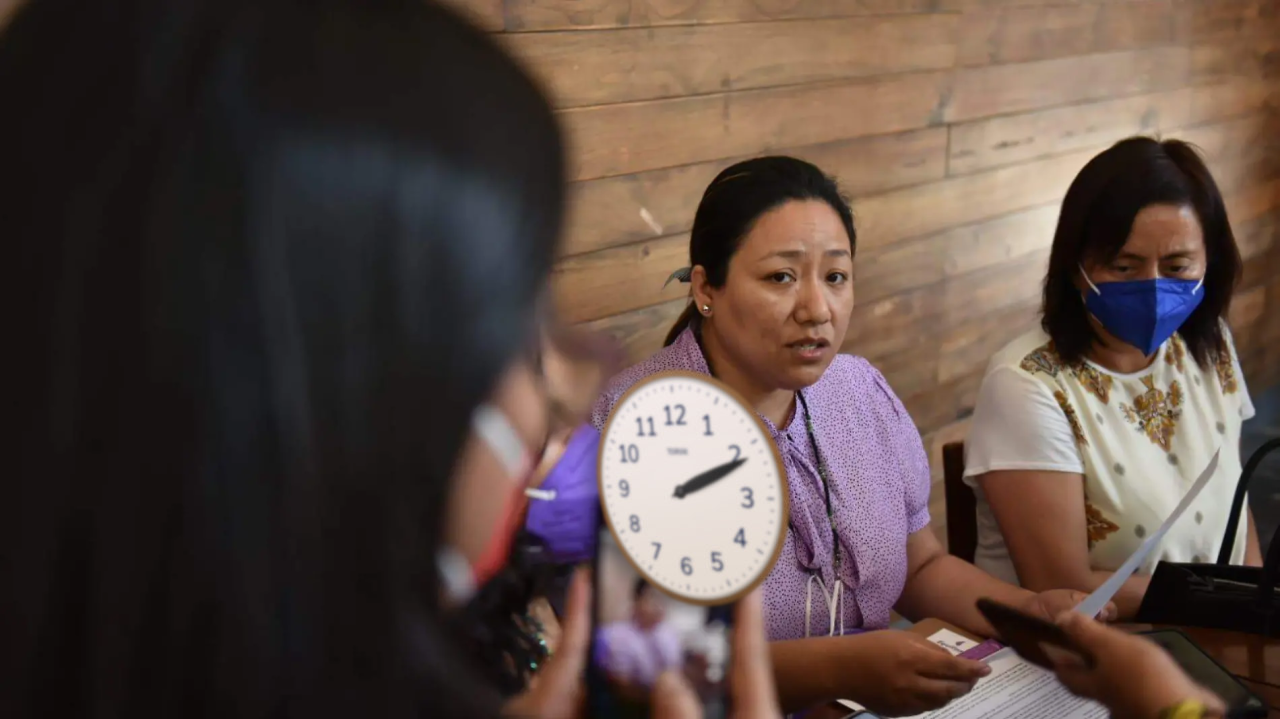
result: 2 h 11 min
